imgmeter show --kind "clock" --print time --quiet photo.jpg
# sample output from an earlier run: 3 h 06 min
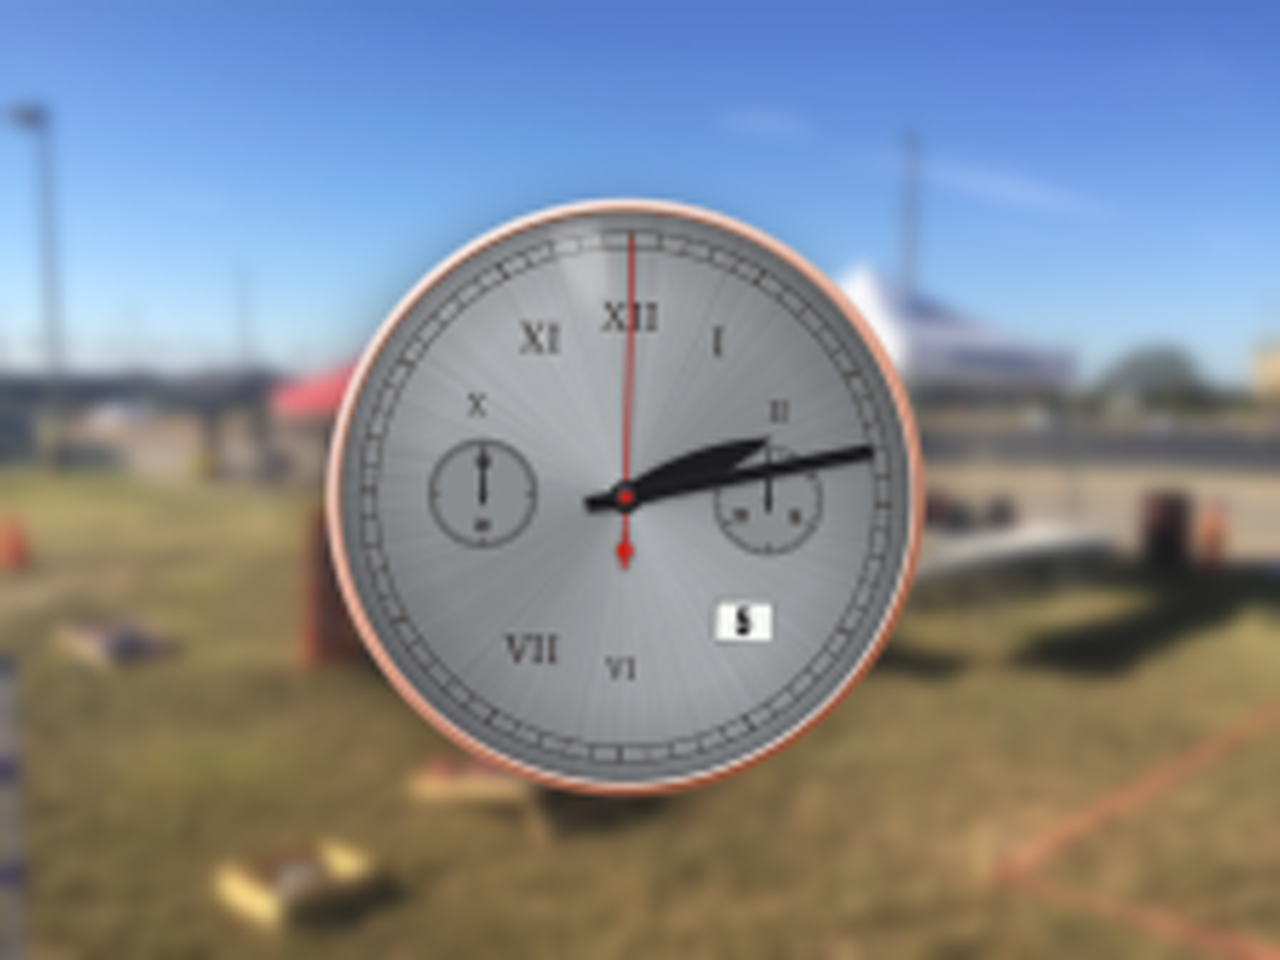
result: 2 h 13 min
